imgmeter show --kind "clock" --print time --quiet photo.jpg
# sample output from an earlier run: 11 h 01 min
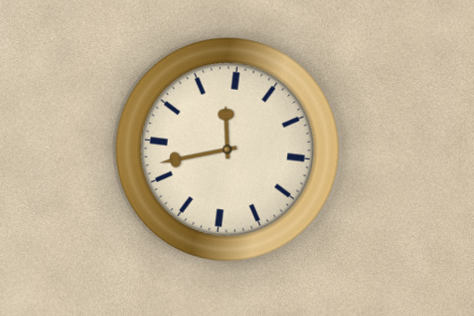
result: 11 h 42 min
